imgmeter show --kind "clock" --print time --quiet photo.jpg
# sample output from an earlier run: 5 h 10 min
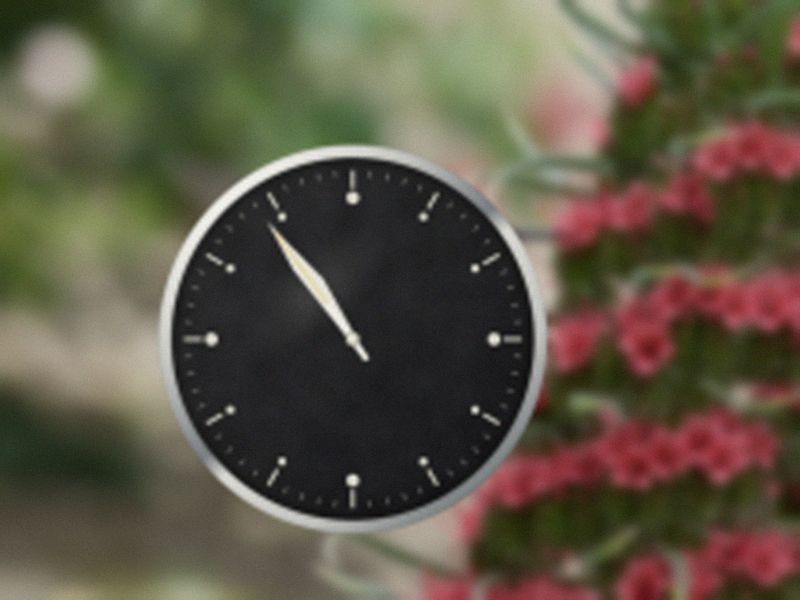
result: 10 h 54 min
